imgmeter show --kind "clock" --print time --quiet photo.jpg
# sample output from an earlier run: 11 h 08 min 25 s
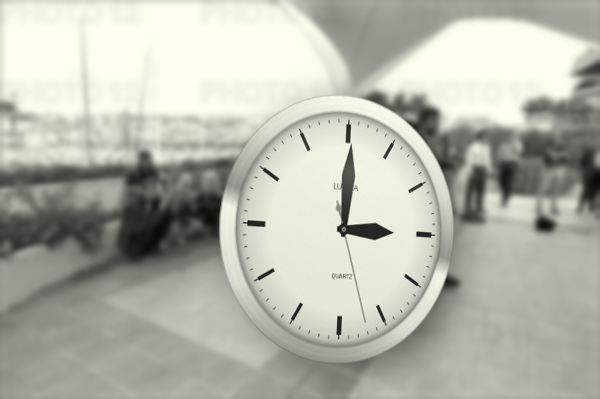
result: 3 h 00 min 27 s
